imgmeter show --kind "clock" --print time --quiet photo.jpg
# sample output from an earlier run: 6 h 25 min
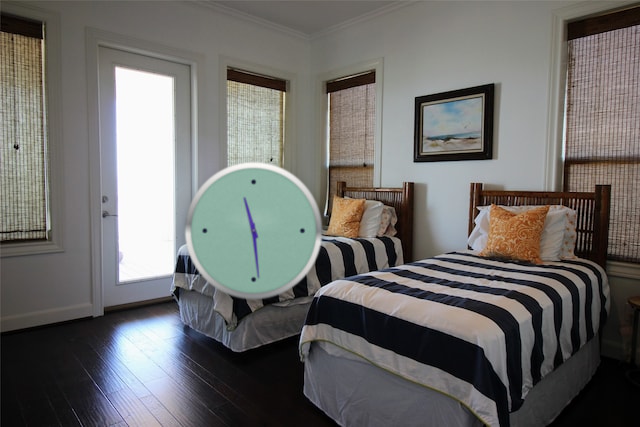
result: 11 h 29 min
